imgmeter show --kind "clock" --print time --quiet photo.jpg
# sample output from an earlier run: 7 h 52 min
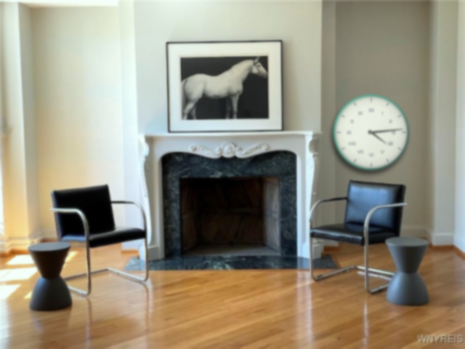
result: 4 h 14 min
